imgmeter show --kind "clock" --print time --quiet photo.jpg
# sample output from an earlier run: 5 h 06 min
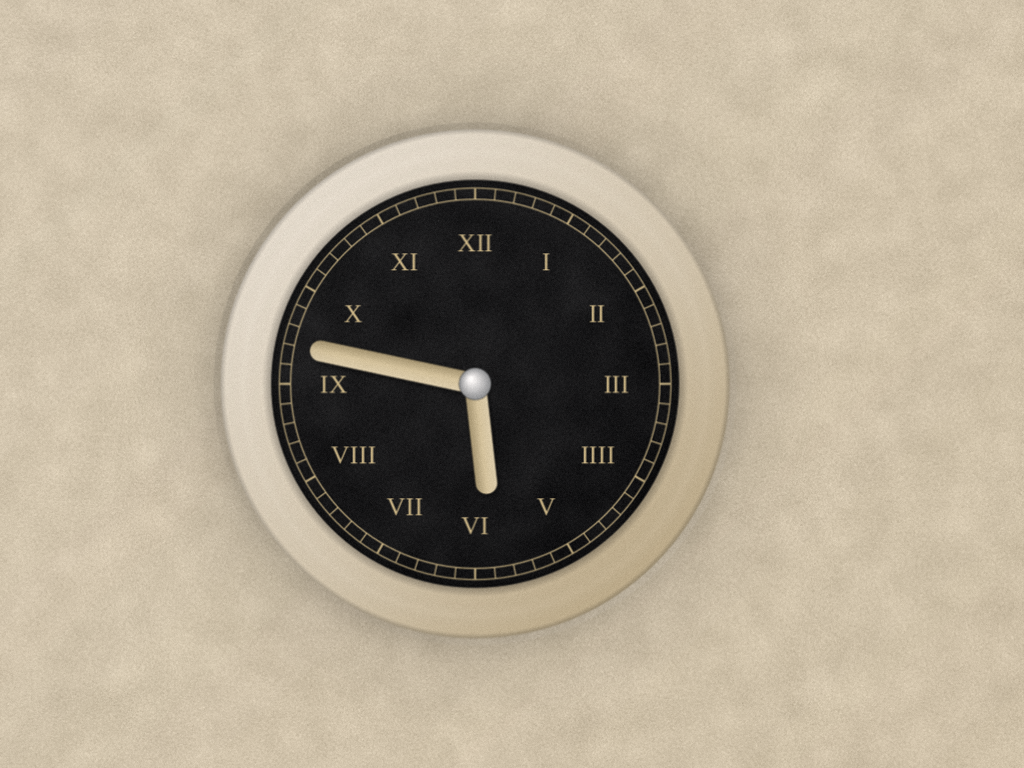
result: 5 h 47 min
